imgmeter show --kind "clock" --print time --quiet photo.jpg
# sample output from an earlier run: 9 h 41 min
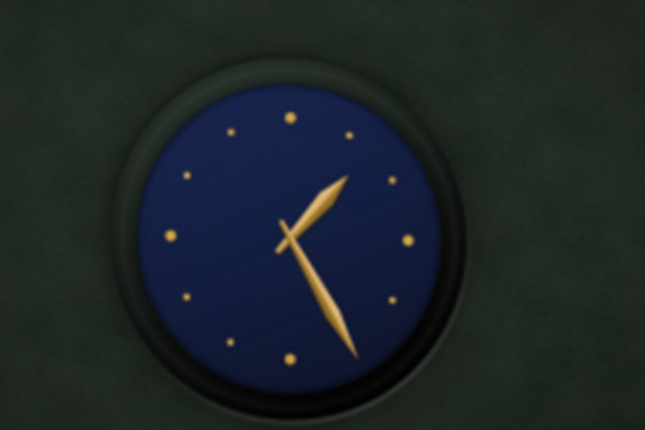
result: 1 h 25 min
